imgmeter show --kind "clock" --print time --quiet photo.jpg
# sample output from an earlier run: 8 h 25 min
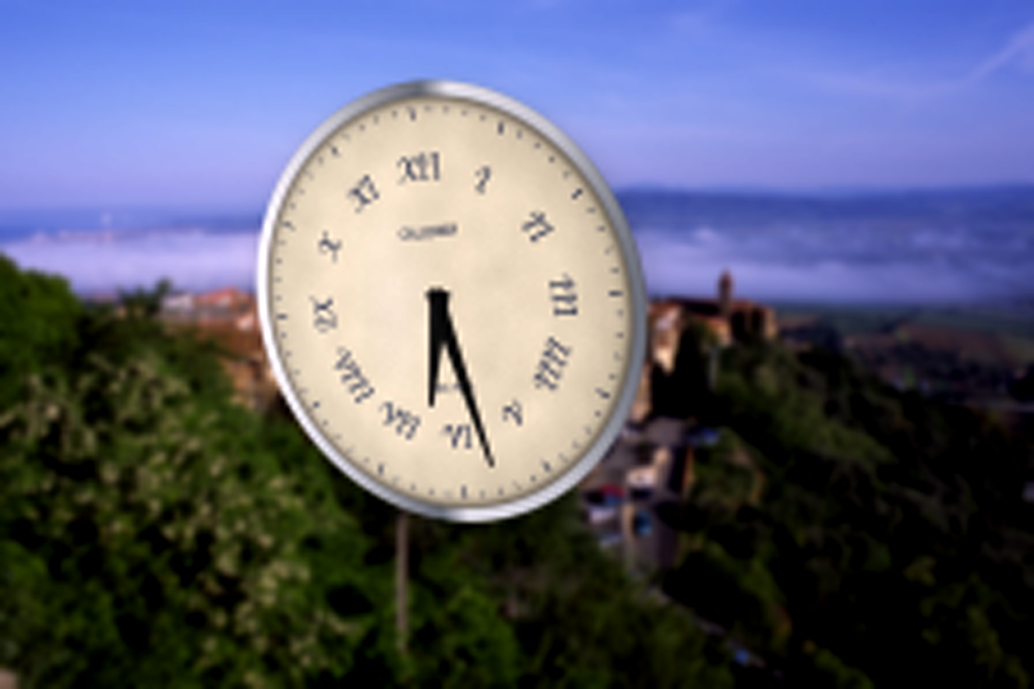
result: 6 h 28 min
